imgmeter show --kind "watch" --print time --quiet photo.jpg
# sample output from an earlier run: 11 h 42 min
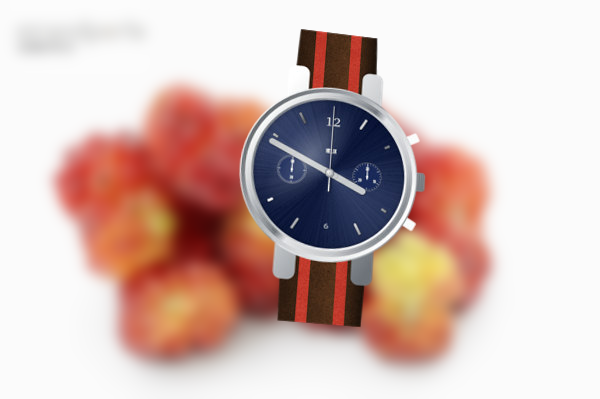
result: 3 h 49 min
